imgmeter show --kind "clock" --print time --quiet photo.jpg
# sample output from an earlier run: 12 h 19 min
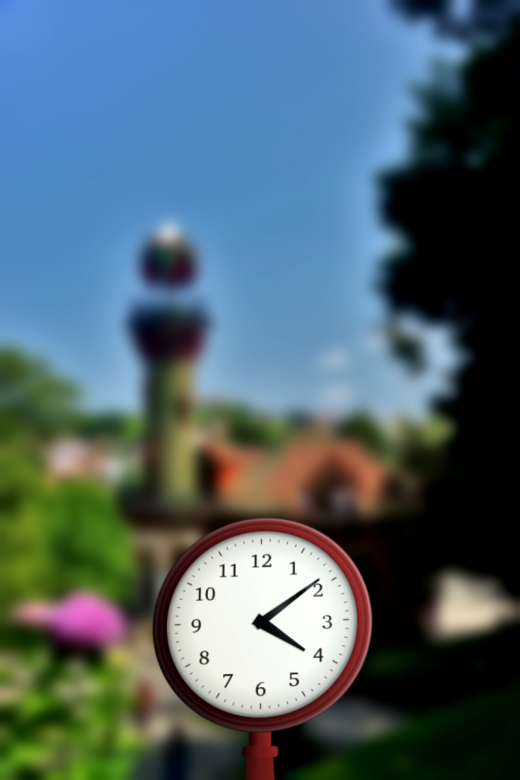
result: 4 h 09 min
